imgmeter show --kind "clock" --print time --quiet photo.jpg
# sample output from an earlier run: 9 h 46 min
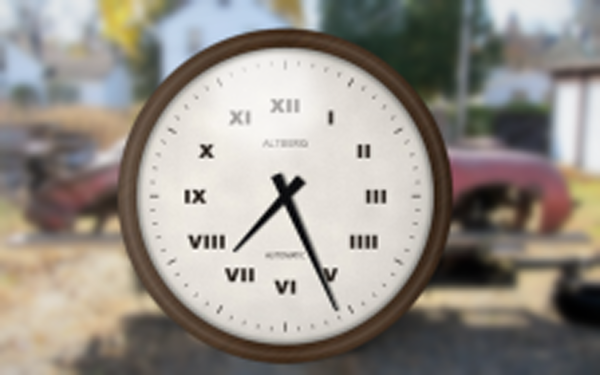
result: 7 h 26 min
